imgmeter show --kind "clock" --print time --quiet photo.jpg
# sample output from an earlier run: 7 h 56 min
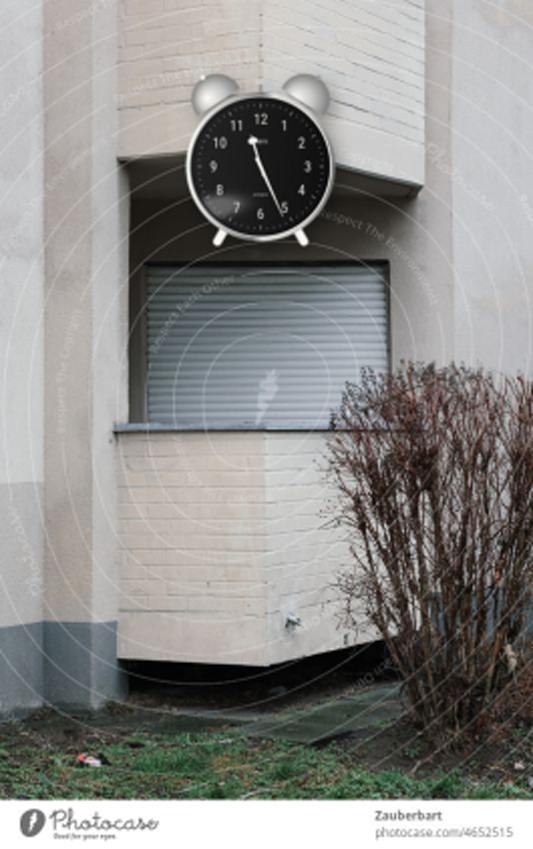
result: 11 h 26 min
